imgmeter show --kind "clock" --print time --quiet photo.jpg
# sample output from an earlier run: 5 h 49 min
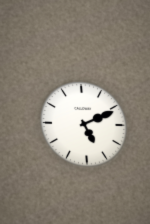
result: 5 h 11 min
